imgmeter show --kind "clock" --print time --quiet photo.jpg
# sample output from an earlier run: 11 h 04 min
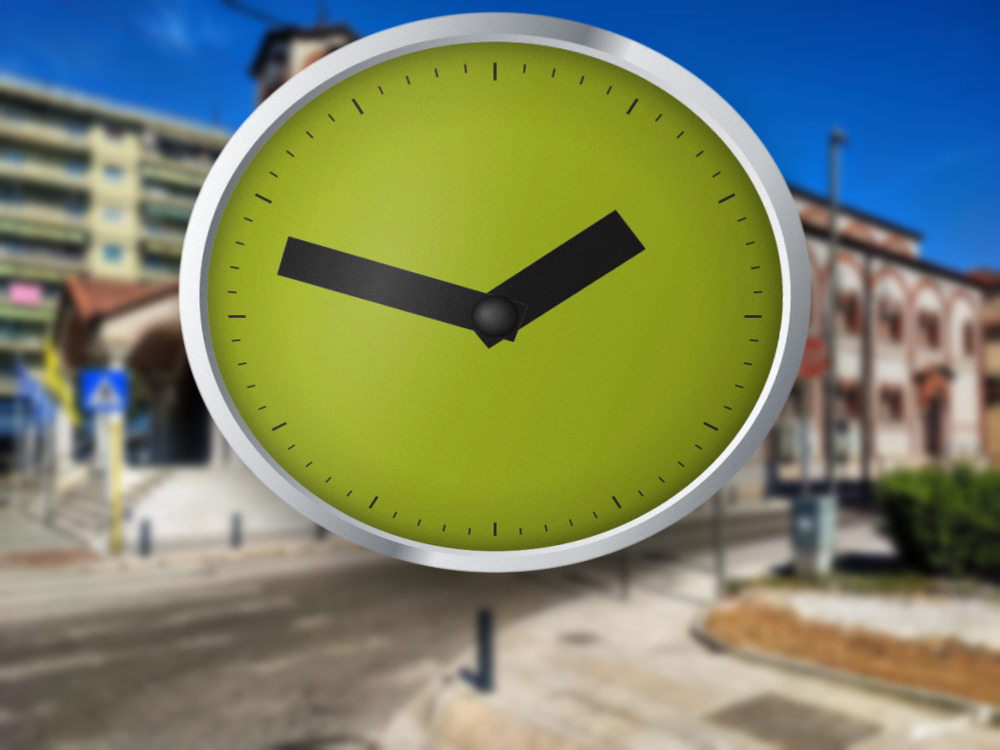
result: 1 h 48 min
